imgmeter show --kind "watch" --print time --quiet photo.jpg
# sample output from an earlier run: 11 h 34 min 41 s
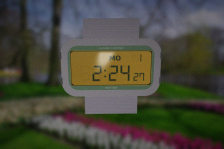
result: 2 h 24 min 27 s
